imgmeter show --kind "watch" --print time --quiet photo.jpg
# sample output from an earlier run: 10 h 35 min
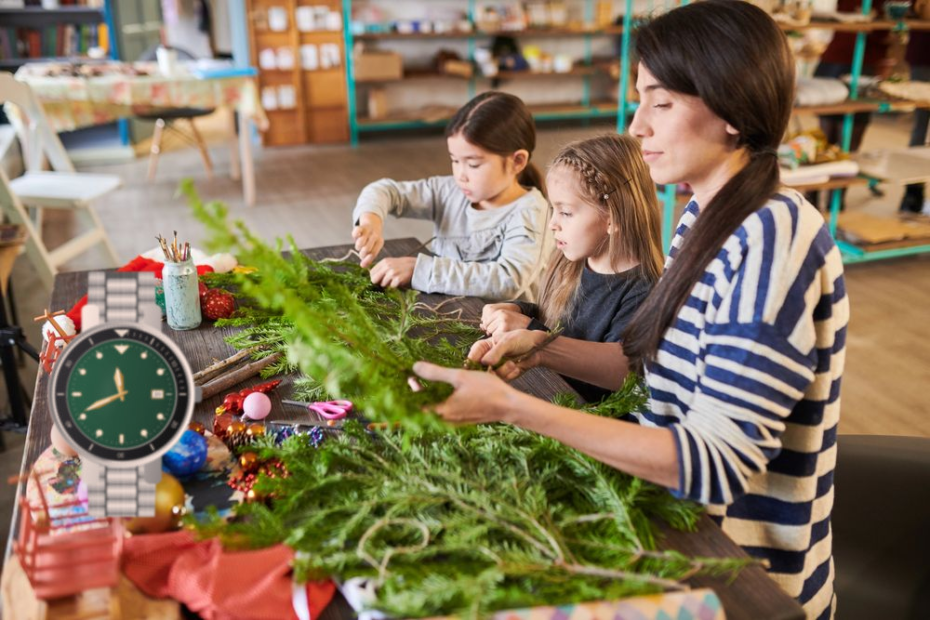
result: 11 h 41 min
